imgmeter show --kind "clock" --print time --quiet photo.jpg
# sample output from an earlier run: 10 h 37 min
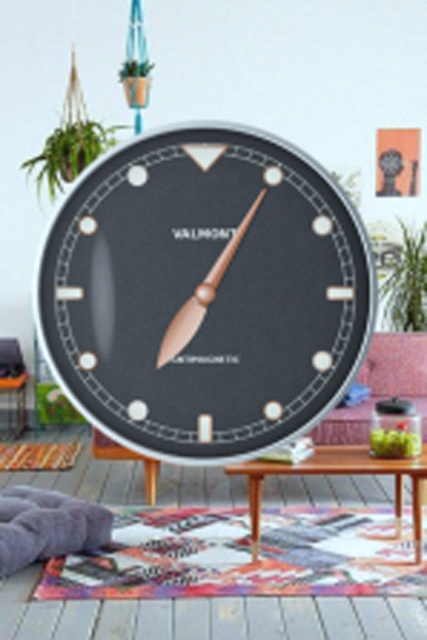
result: 7 h 05 min
